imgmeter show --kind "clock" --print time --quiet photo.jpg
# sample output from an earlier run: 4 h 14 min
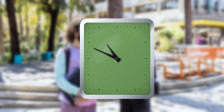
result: 10 h 49 min
